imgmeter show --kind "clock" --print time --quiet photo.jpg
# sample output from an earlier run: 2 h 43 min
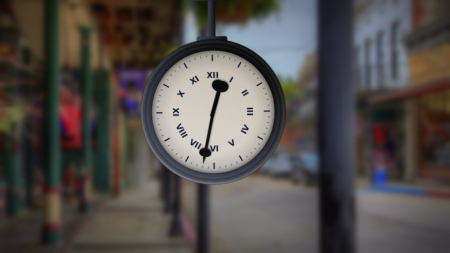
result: 12 h 32 min
